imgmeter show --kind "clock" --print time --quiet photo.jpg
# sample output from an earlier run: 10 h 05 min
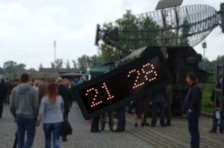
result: 21 h 28 min
